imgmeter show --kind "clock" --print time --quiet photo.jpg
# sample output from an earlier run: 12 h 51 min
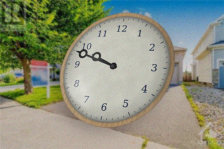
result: 9 h 48 min
